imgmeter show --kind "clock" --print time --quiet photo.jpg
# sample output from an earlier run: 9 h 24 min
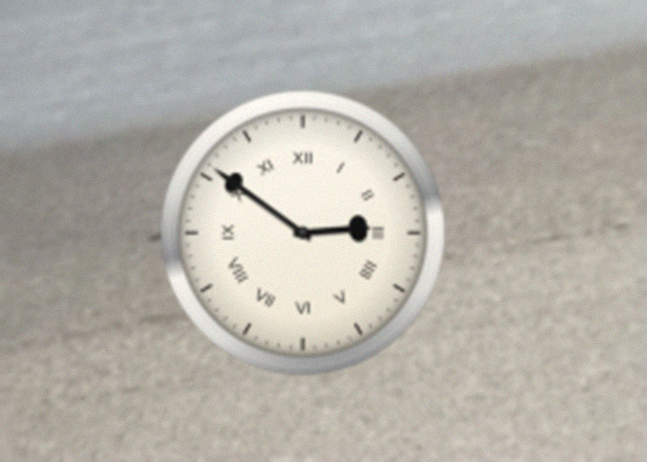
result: 2 h 51 min
